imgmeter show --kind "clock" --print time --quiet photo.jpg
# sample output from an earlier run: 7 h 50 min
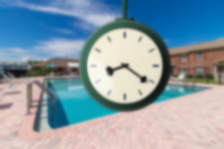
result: 8 h 21 min
